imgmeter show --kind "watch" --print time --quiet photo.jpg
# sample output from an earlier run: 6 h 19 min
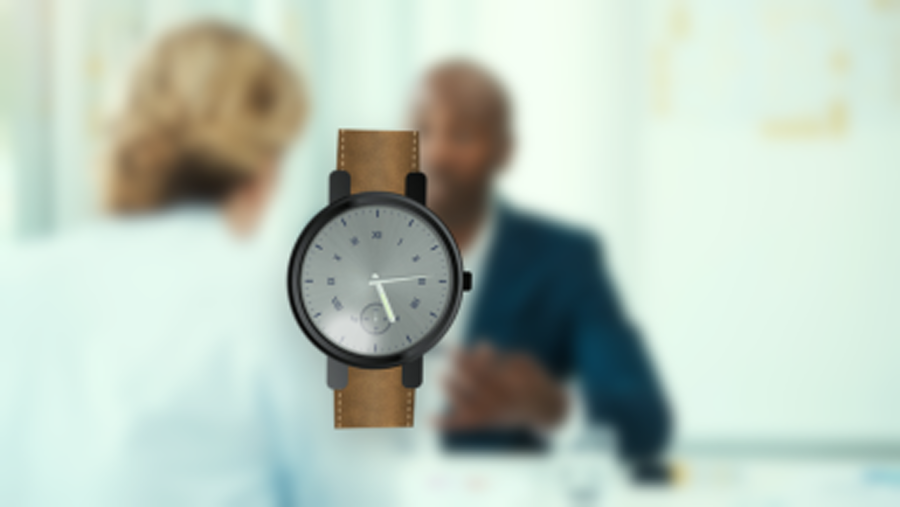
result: 5 h 14 min
